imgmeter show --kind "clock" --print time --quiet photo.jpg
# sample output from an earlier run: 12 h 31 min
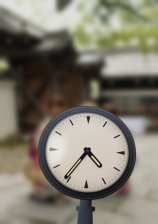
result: 4 h 36 min
